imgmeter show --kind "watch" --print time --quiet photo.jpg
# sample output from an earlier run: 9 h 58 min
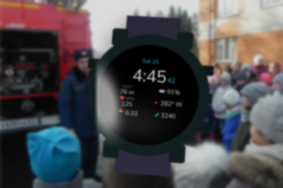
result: 4 h 45 min
